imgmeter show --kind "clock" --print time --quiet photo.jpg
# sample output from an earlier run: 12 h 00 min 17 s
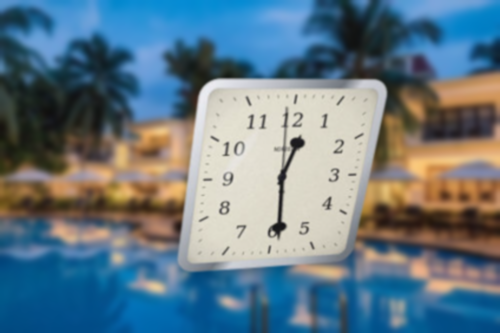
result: 12 h 28 min 59 s
